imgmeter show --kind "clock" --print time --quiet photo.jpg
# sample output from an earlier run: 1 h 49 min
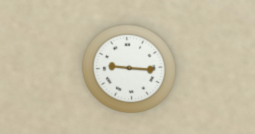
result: 9 h 16 min
